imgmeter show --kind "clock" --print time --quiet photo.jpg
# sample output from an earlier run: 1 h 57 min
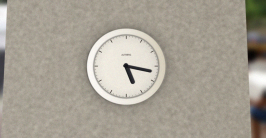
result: 5 h 17 min
